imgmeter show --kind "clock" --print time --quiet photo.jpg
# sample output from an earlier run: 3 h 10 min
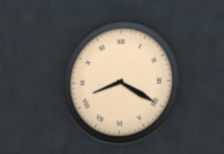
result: 8 h 20 min
